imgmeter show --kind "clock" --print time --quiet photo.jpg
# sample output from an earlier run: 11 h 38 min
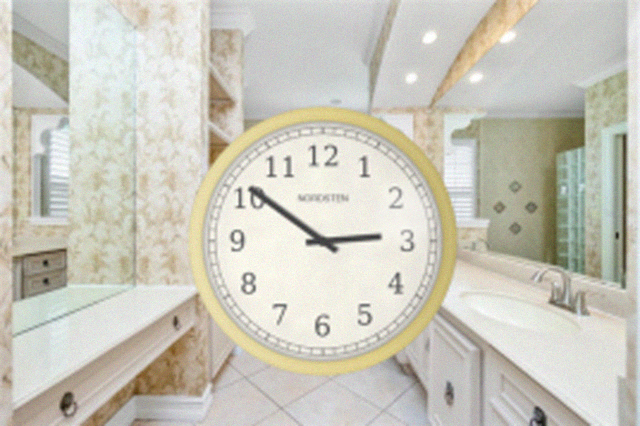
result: 2 h 51 min
